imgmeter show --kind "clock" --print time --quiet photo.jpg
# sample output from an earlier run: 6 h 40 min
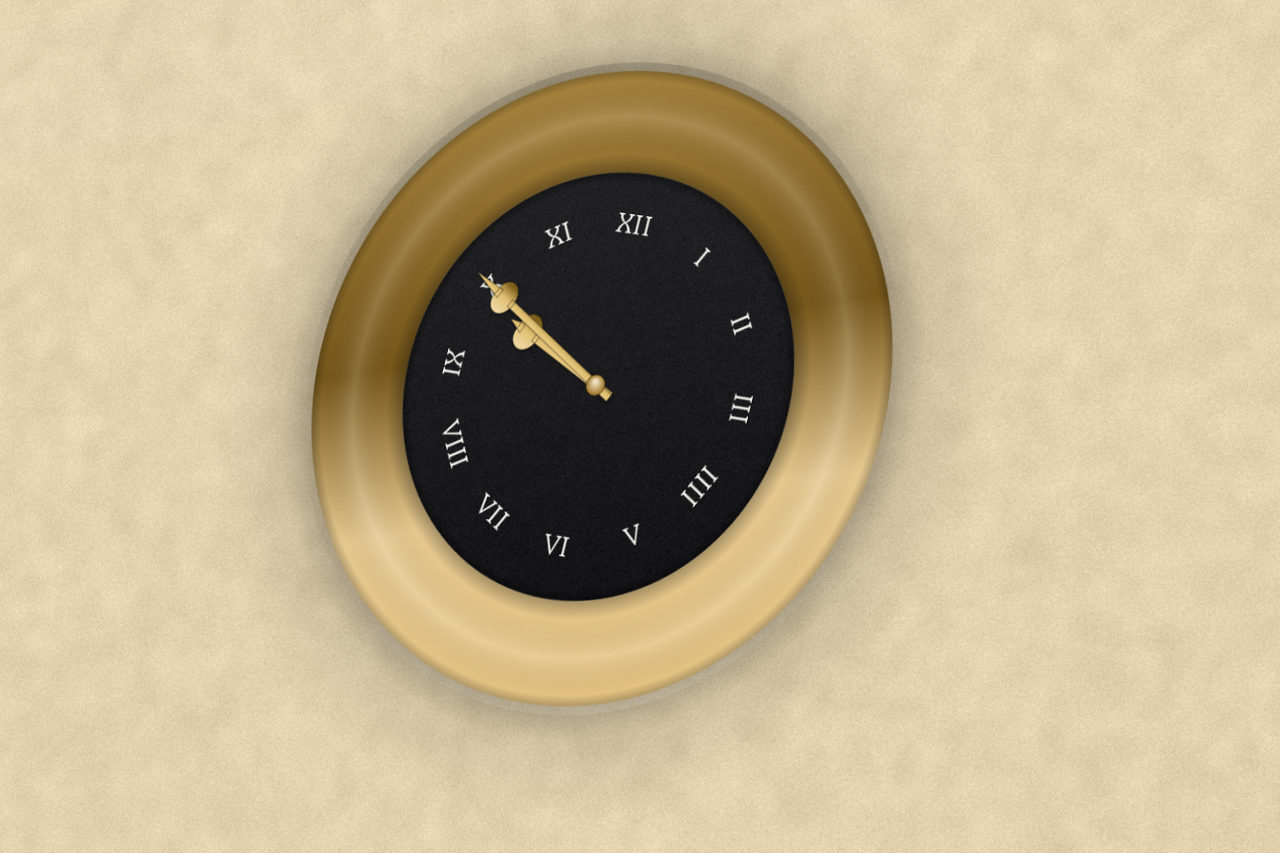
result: 9 h 50 min
